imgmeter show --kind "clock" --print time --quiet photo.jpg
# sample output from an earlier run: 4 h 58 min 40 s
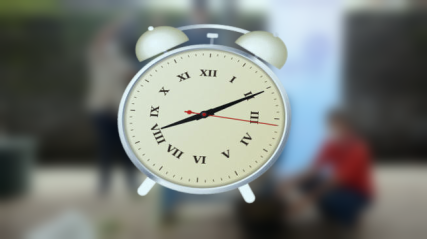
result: 8 h 10 min 16 s
